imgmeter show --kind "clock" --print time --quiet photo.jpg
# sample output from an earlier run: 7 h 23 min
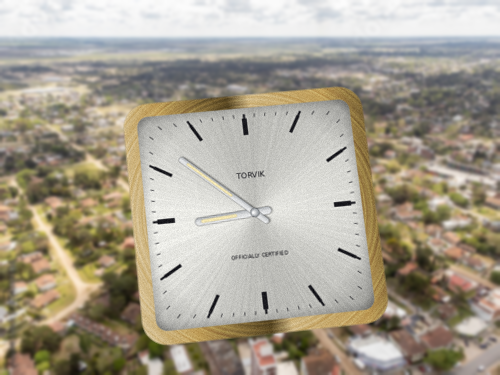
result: 8 h 52 min
